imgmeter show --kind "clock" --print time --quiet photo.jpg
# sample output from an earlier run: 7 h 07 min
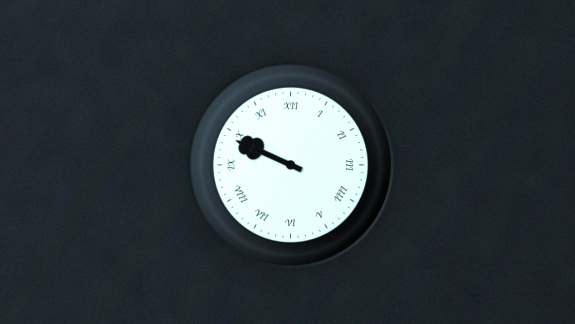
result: 9 h 49 min
